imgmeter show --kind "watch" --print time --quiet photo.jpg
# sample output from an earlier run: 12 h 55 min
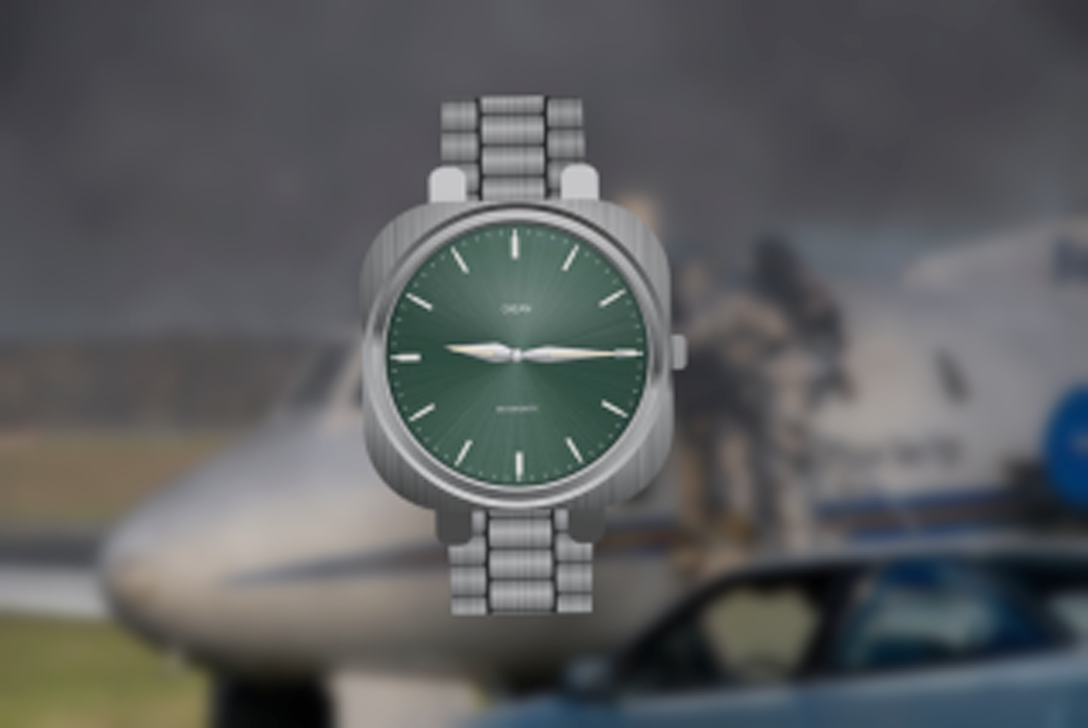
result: 9 h 15 min
